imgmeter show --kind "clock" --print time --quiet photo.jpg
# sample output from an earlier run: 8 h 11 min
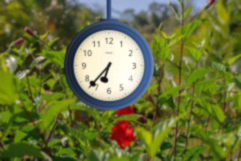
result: 6 h 37 min
